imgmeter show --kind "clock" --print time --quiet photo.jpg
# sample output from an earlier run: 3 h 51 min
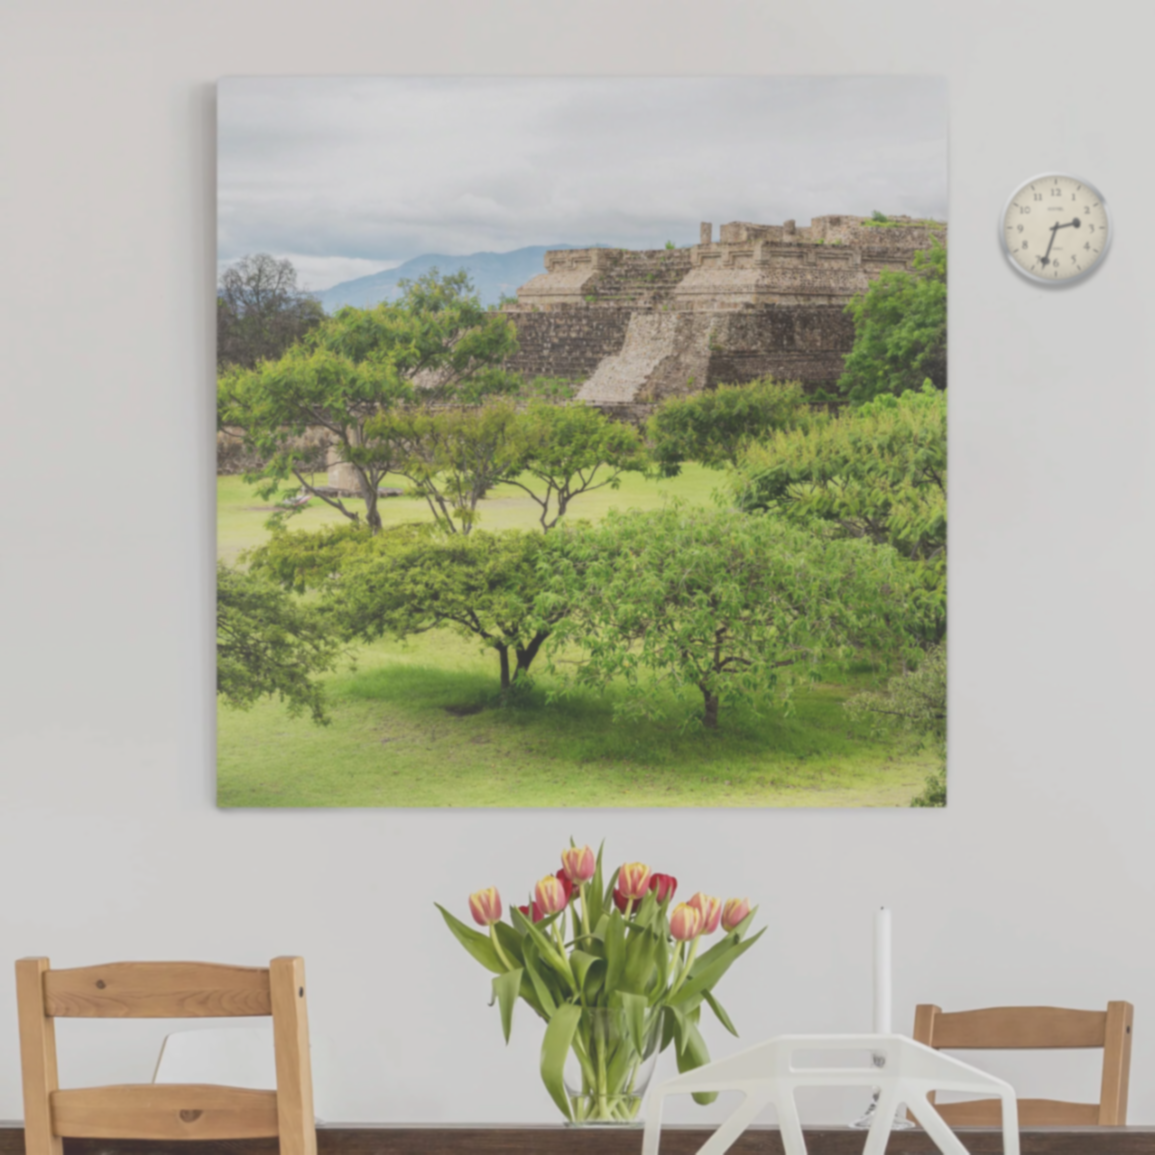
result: 2 h 33 min
